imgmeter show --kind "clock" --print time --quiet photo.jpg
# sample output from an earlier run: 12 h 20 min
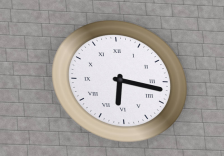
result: 6 h 17 min
